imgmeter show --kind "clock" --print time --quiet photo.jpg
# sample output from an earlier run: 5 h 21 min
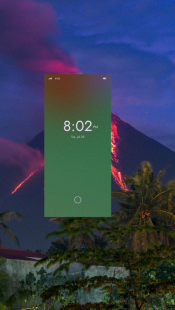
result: 8 h 02 min
